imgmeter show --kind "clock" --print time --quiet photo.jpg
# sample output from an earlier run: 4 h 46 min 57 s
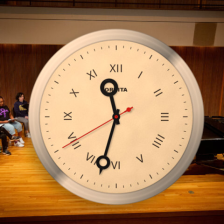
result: 11 h 32 min 40 s
